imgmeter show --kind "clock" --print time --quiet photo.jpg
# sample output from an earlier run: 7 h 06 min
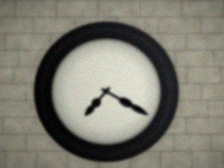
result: 7 h 20 min
